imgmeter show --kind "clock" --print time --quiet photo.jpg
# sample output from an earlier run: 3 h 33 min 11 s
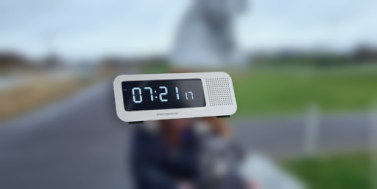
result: 7 h 21 min 17 s
